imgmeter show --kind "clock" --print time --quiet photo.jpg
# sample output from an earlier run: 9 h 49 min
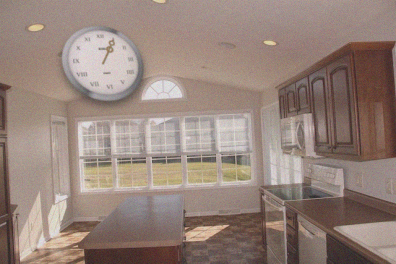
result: 1 h 05 min
